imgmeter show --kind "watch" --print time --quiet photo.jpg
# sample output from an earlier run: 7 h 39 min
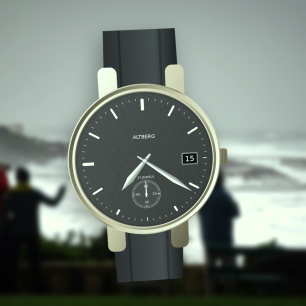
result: 7 h 21 min
